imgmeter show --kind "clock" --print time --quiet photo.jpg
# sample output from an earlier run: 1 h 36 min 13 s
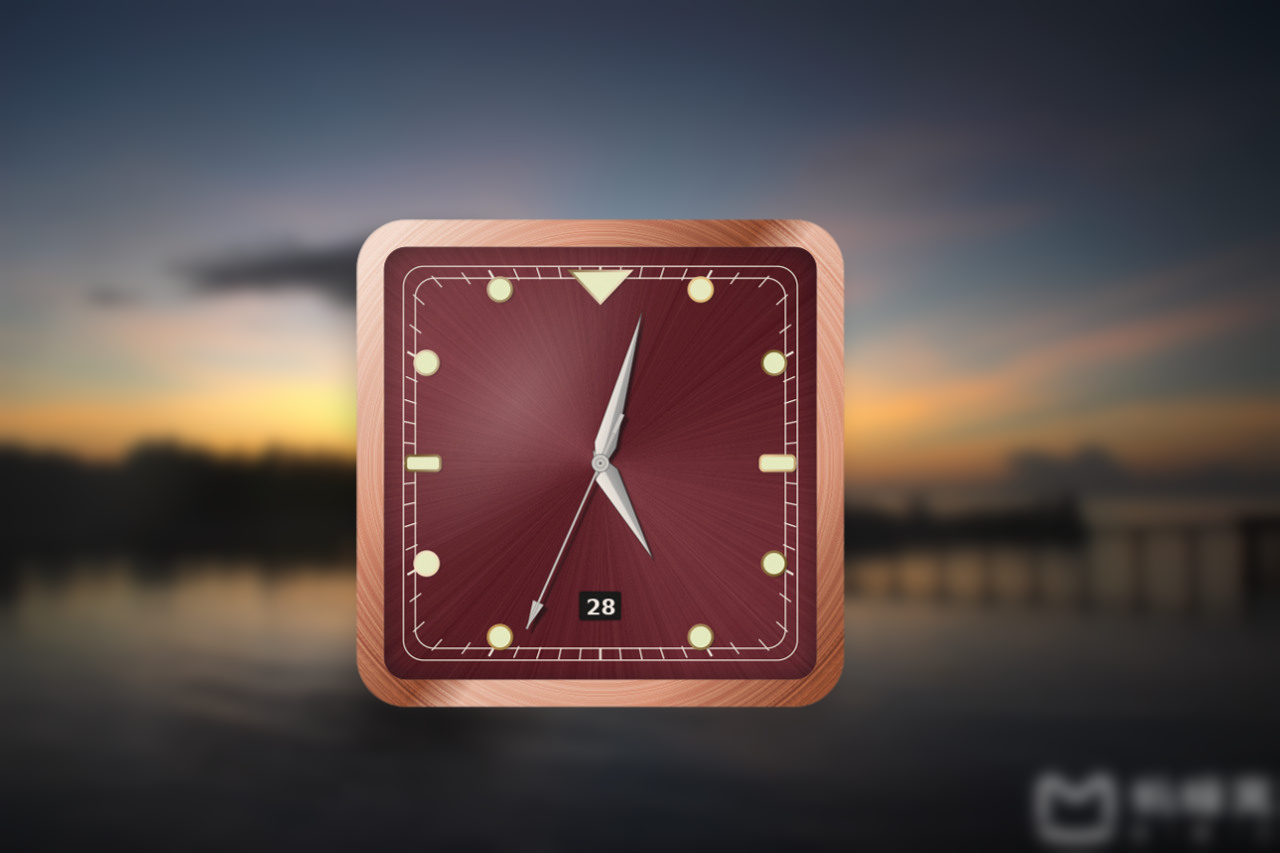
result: 5 h 02 min 34 s
